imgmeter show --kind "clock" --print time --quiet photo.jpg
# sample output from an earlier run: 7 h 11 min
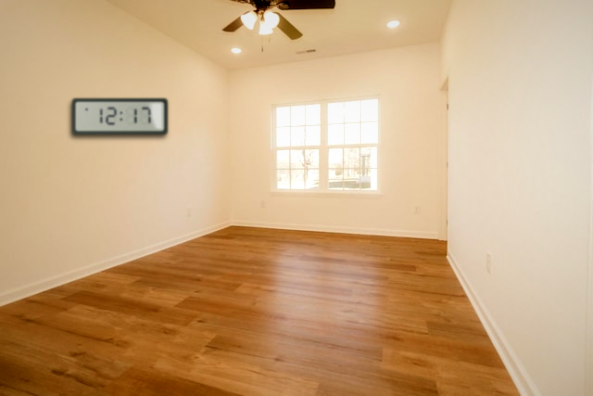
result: 12 h 17 min
